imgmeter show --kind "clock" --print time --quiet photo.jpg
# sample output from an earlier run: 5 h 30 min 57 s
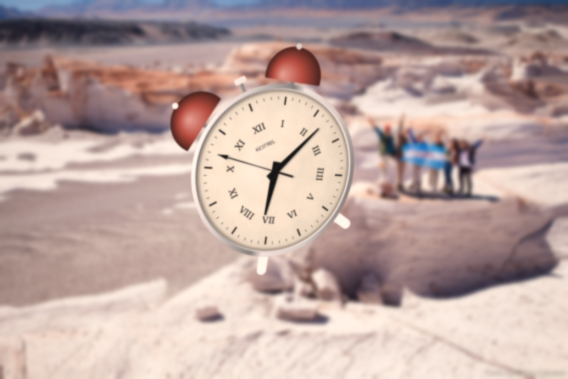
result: 7 h 11 min 52 s
